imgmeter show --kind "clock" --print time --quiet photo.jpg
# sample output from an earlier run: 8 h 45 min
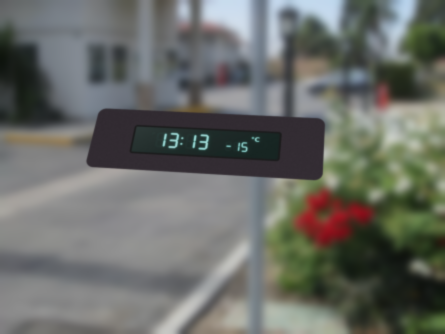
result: 13 h 13 min
